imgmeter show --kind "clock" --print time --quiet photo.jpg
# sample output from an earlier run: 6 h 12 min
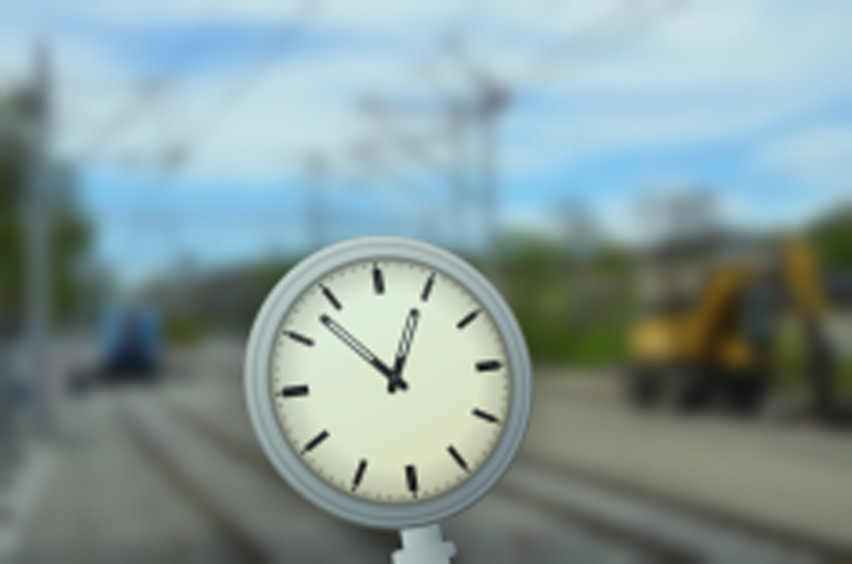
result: 12 h 53 min
